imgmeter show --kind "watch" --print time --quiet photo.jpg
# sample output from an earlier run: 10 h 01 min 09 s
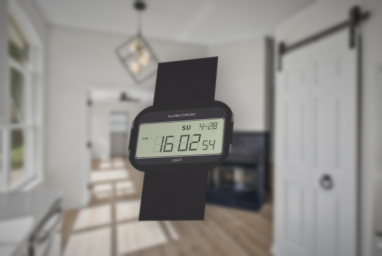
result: 16 h 02 min 54 s
